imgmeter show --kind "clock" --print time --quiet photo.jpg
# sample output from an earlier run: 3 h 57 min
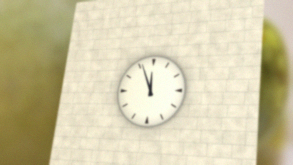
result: 11 h 56 min
